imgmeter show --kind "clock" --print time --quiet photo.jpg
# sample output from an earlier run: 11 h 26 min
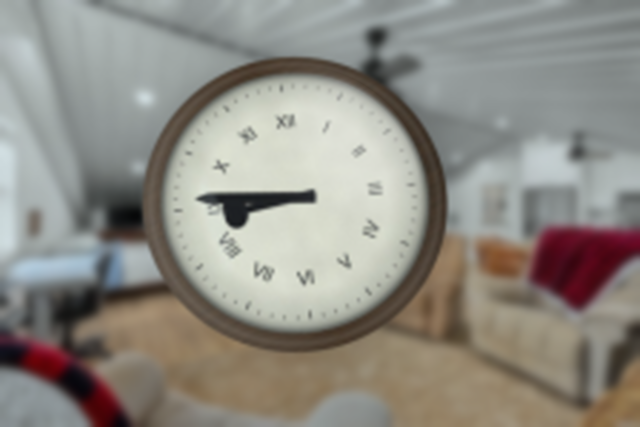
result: 8 h 46 min
